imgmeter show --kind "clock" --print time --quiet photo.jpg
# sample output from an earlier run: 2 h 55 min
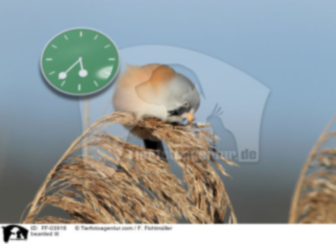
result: 5 h 37 min
